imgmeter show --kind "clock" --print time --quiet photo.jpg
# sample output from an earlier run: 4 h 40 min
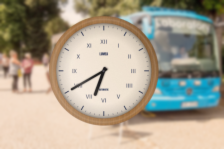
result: 6 h 40 min
